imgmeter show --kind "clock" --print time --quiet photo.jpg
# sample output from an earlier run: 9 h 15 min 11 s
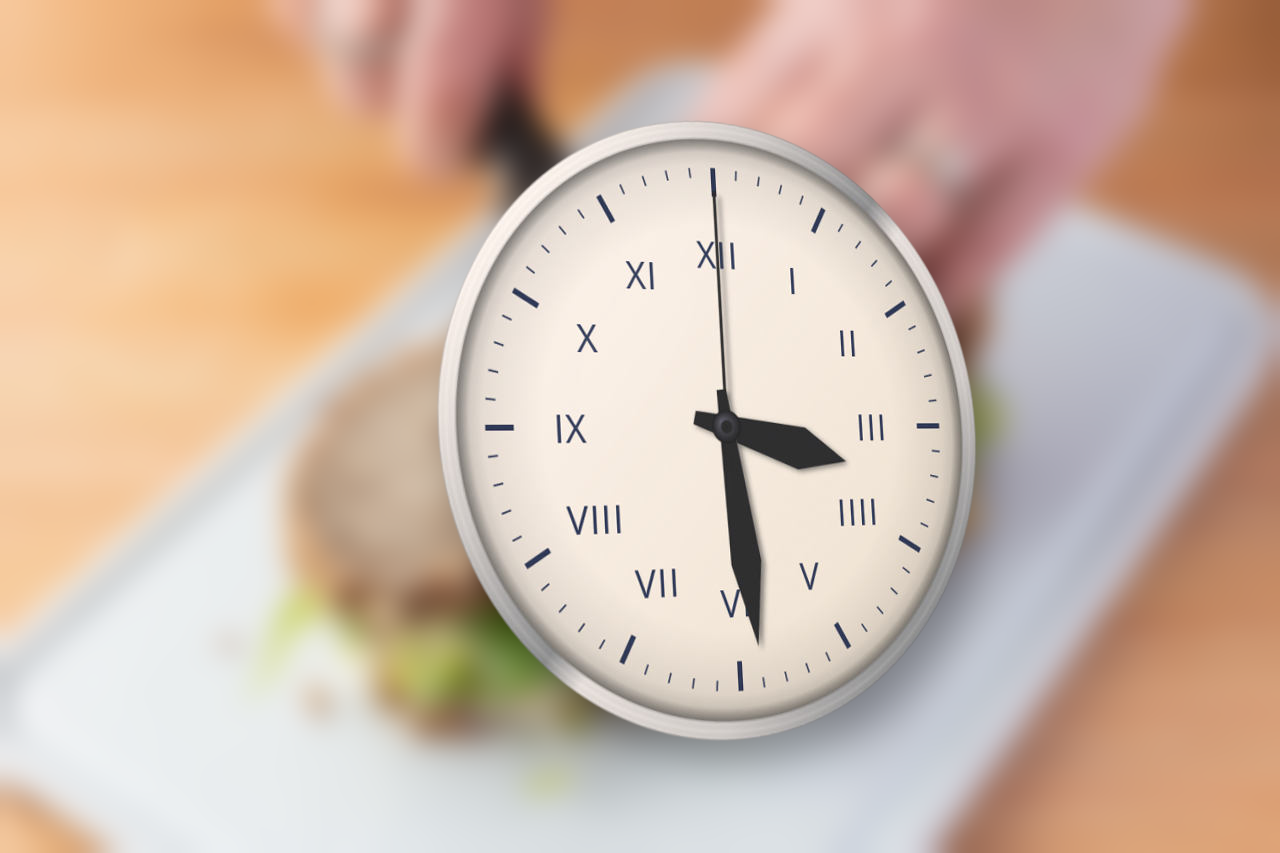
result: 3 h 29 min 00 s
